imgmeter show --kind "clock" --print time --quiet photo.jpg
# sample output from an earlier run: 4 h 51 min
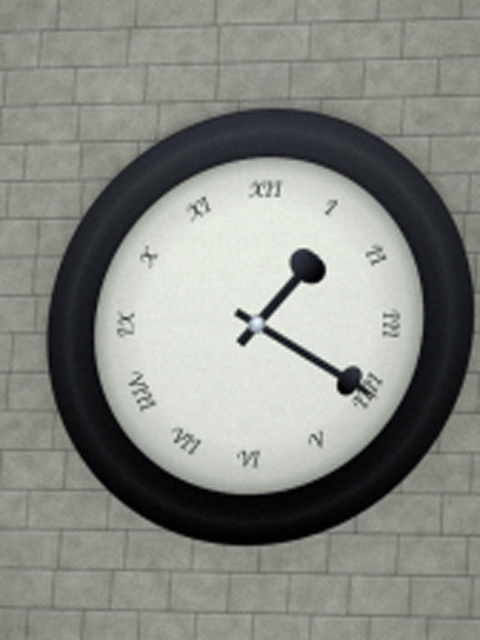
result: 1 h 20 min
